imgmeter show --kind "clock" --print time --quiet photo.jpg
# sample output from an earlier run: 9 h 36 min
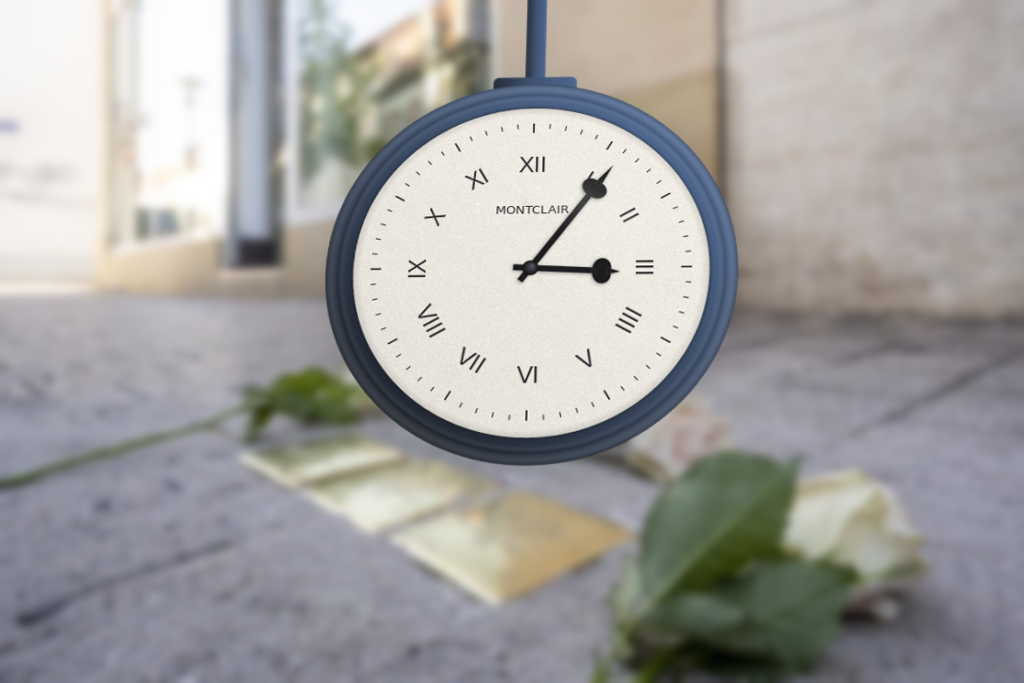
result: 3 h 06 min
